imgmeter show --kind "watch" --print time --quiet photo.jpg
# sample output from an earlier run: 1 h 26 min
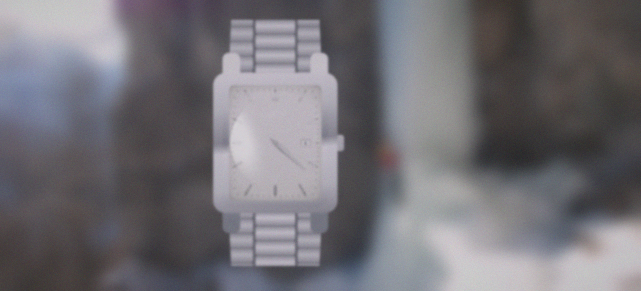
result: 4 h 22 min
